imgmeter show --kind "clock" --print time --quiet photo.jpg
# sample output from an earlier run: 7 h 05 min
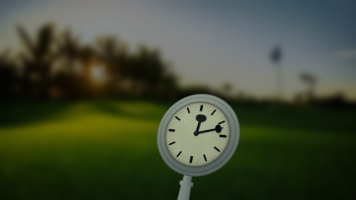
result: 12 h 12 min
